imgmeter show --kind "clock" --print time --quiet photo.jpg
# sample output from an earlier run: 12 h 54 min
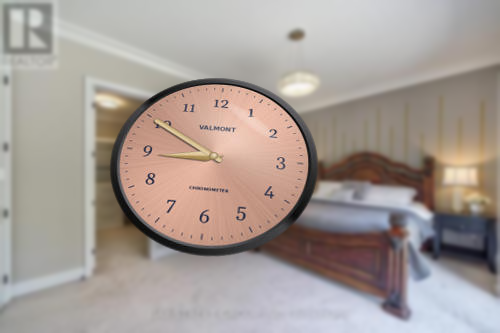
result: 8 h 50 min
